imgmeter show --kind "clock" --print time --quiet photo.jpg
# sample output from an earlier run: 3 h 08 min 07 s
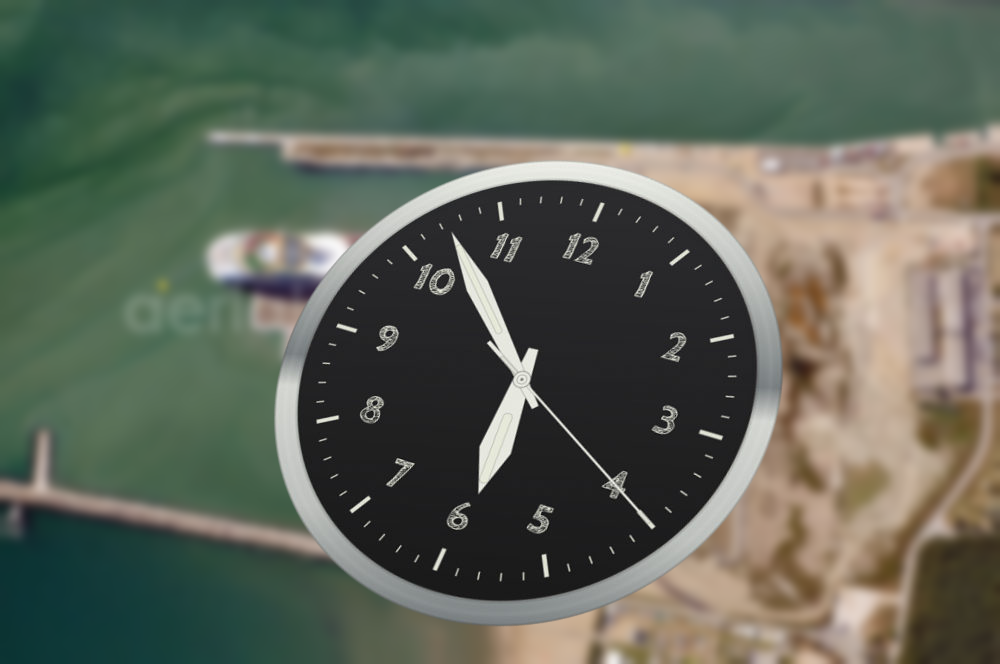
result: 5 h 52 min 20 s
